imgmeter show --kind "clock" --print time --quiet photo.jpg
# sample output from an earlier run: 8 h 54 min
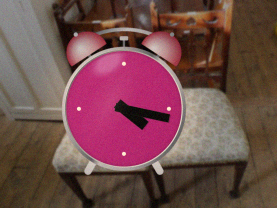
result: 4 h 17 min
